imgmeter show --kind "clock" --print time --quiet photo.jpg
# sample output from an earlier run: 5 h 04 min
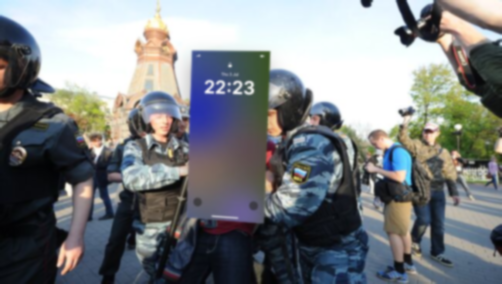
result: 22 h 23 min
